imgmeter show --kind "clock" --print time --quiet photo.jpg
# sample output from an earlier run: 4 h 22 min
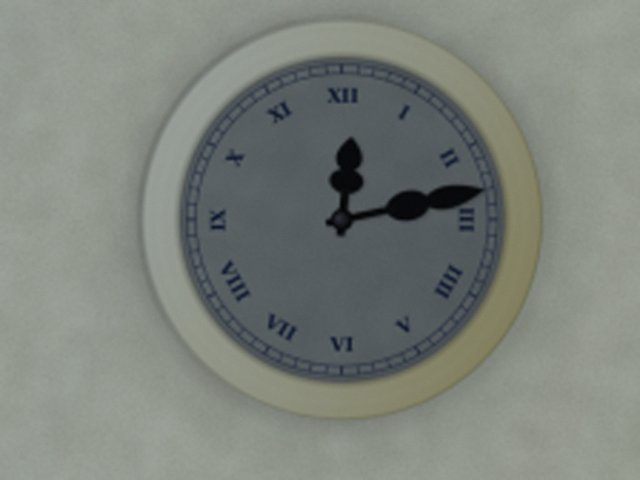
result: 12 h 13 min
